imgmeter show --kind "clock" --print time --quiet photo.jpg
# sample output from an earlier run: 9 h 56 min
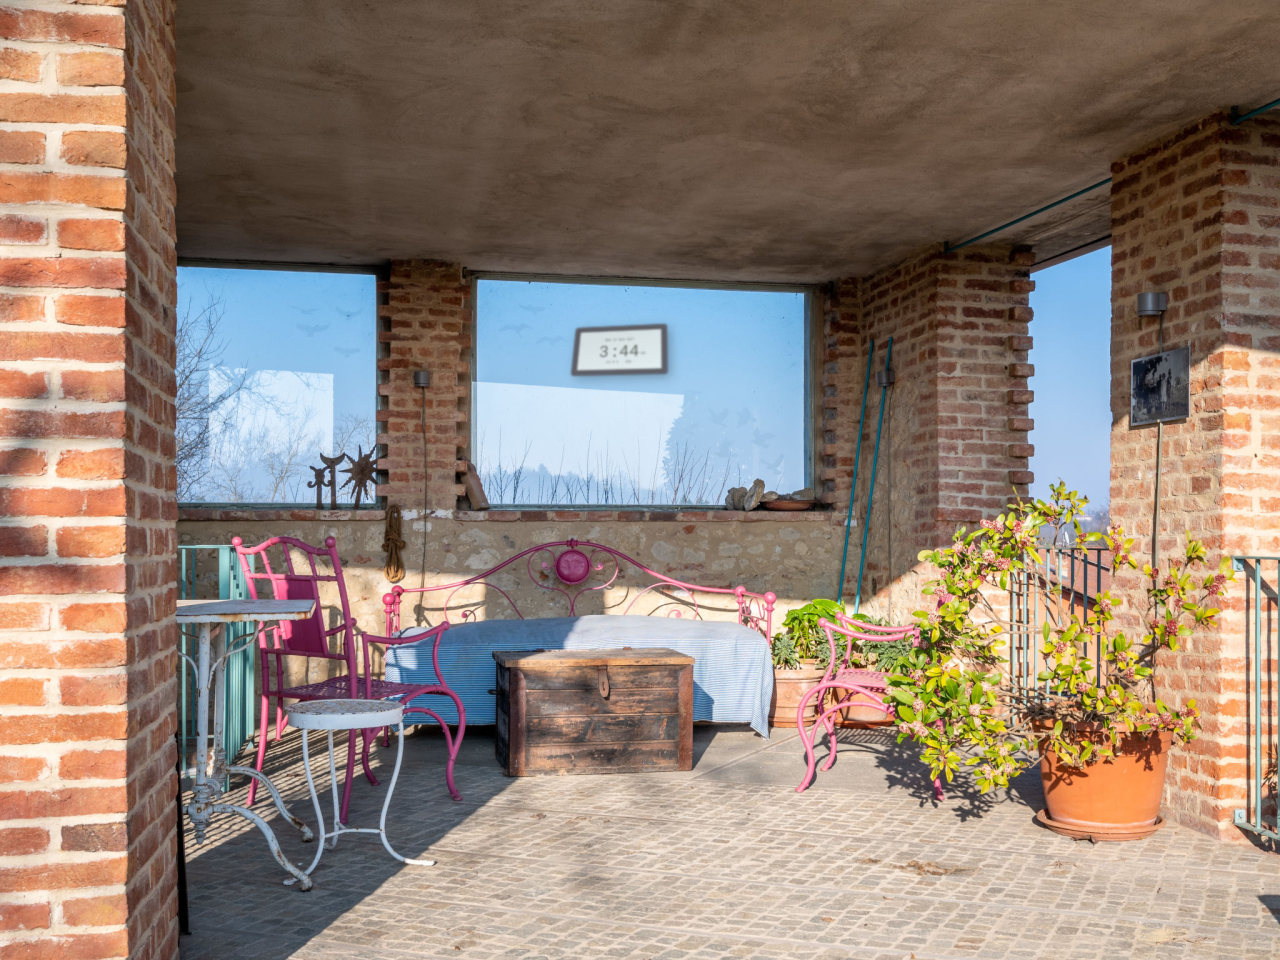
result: 3 h 44 min
